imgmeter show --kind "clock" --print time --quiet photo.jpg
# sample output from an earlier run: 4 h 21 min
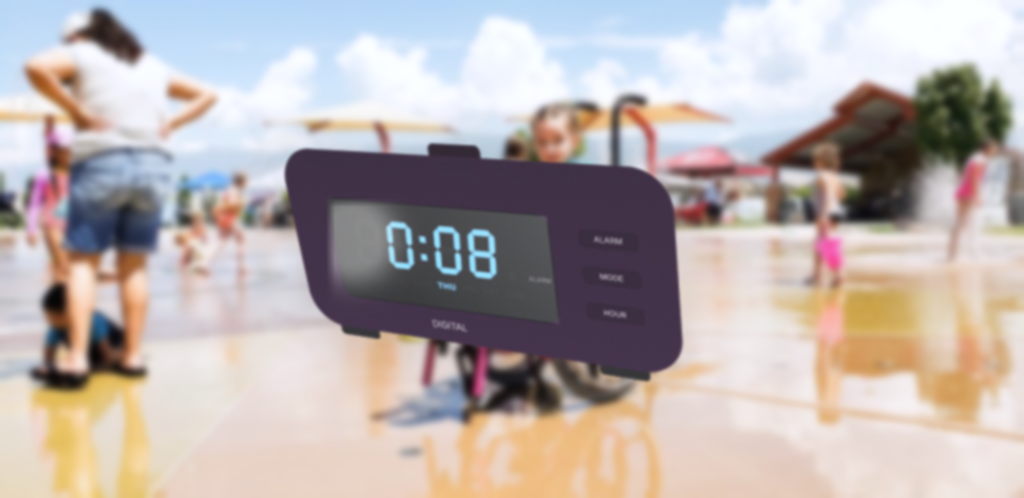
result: 0 h 08 min
